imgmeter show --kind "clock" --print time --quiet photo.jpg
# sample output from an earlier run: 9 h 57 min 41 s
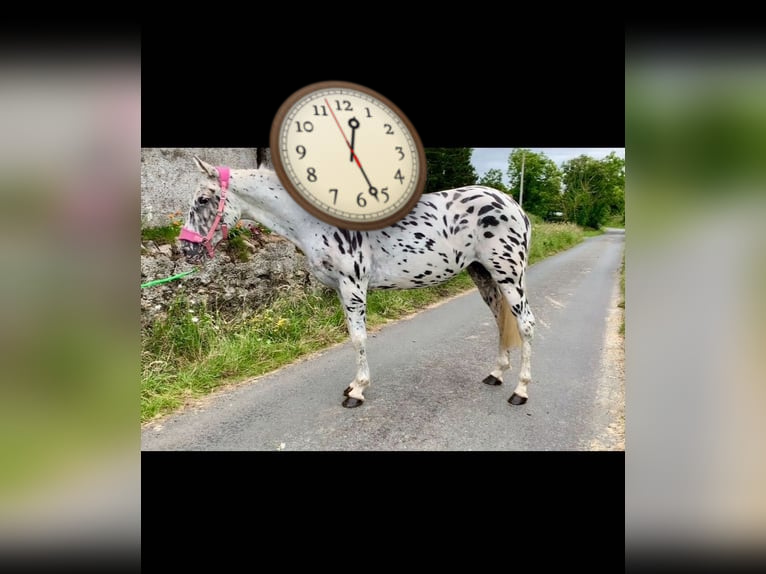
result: 12 h 26 min 57 s
